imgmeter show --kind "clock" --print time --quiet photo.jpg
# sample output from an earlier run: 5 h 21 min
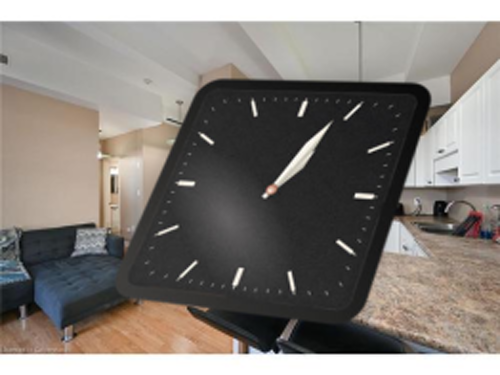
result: 1 h 04 min
